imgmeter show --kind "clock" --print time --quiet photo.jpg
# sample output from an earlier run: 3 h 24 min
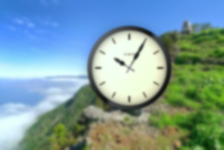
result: 10 h 05 min
